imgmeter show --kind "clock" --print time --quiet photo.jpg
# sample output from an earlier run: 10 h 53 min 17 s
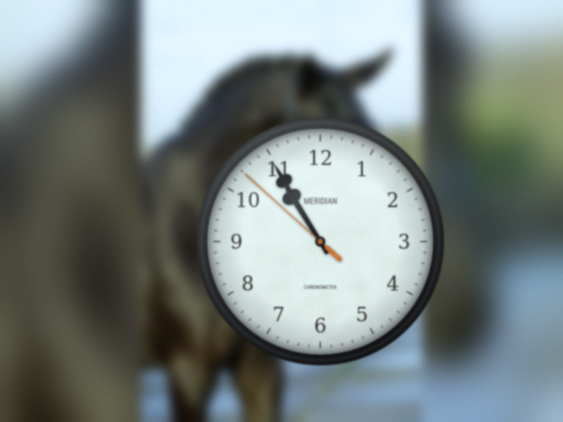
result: 10 h 54 min 52 s
